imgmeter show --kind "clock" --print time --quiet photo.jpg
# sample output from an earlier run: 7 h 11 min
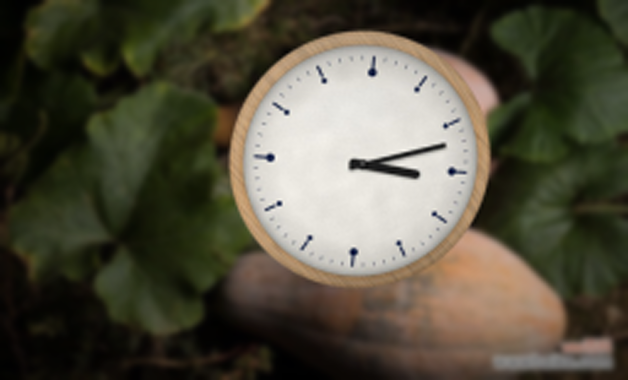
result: 3 h 12 min
